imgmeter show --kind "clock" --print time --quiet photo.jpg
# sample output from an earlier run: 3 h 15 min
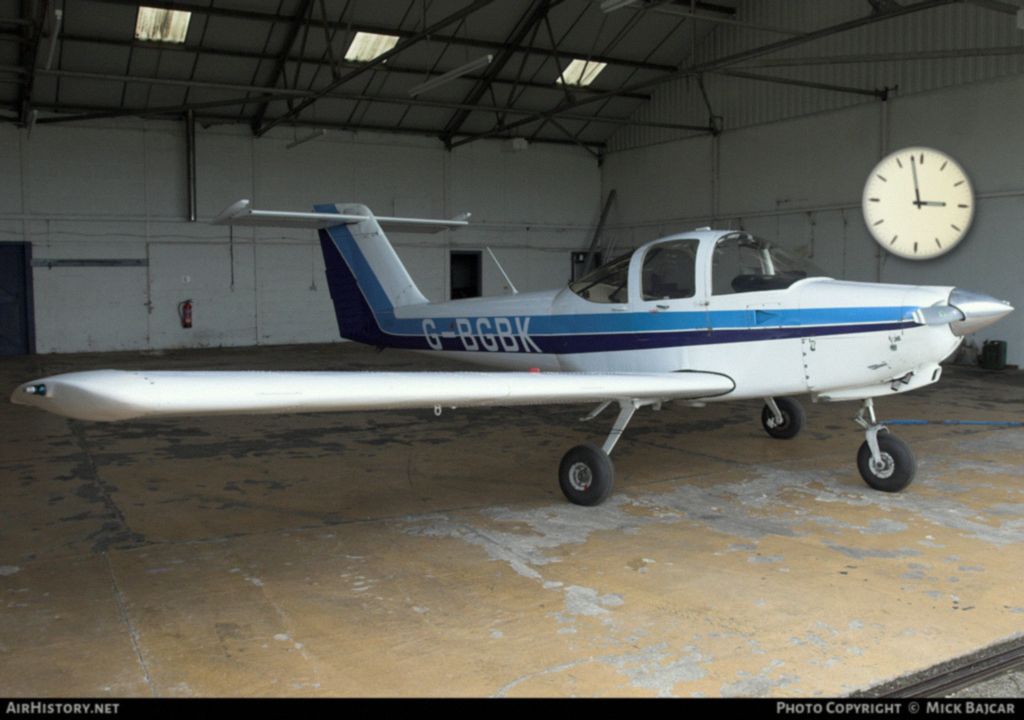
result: 2 h 58 min
